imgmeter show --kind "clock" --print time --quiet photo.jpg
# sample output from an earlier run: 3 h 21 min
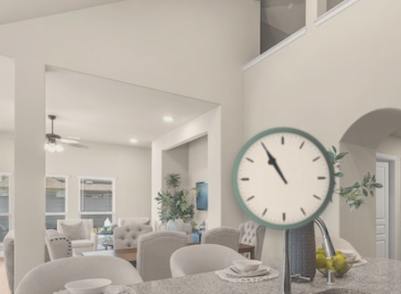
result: 10 h 55 min
